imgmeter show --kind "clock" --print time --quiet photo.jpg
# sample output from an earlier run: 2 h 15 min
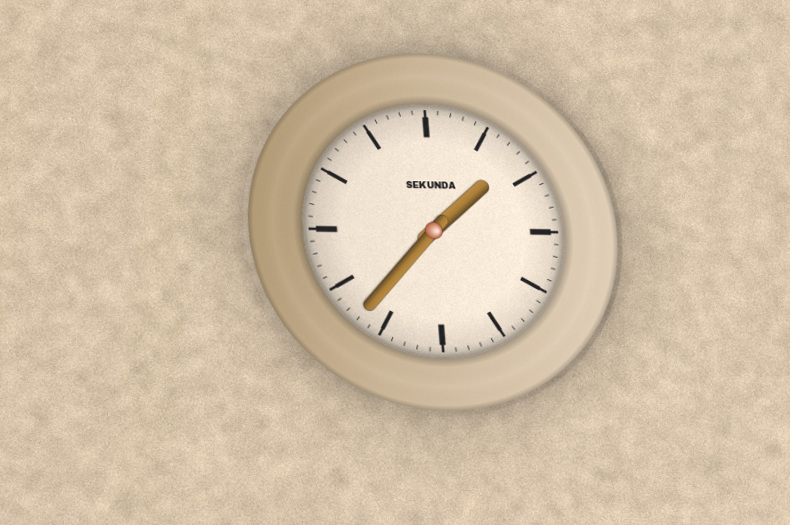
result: 1 h 37 min
